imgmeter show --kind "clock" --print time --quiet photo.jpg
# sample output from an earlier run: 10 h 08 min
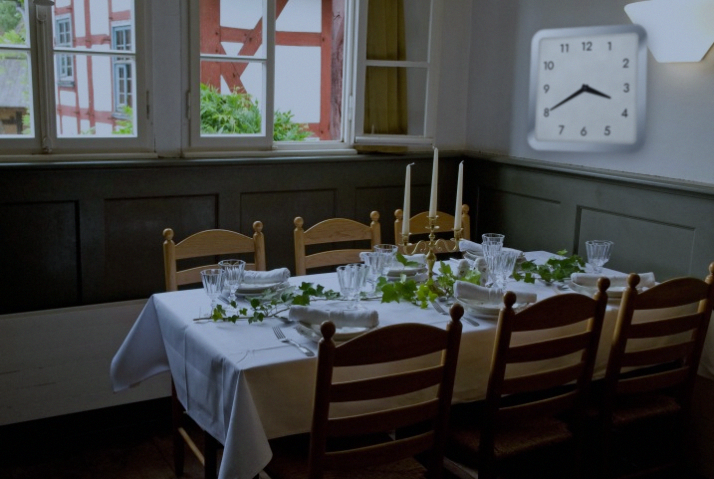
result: 3 h 40 min
